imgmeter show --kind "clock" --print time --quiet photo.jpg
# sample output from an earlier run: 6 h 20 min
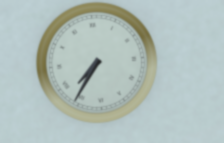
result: 7 h 36 min
